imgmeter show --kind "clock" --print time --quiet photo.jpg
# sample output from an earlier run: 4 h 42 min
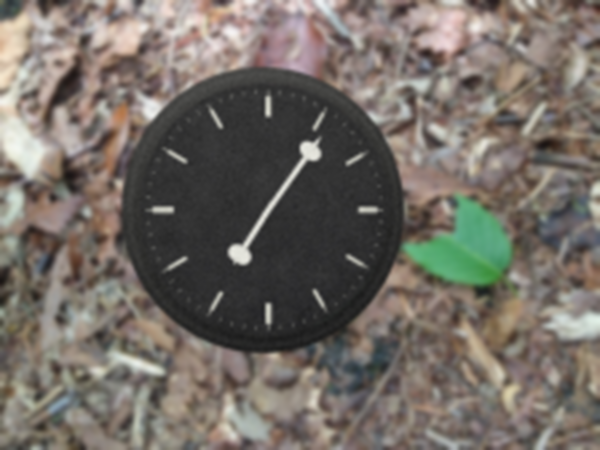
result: 7 h 06 min
